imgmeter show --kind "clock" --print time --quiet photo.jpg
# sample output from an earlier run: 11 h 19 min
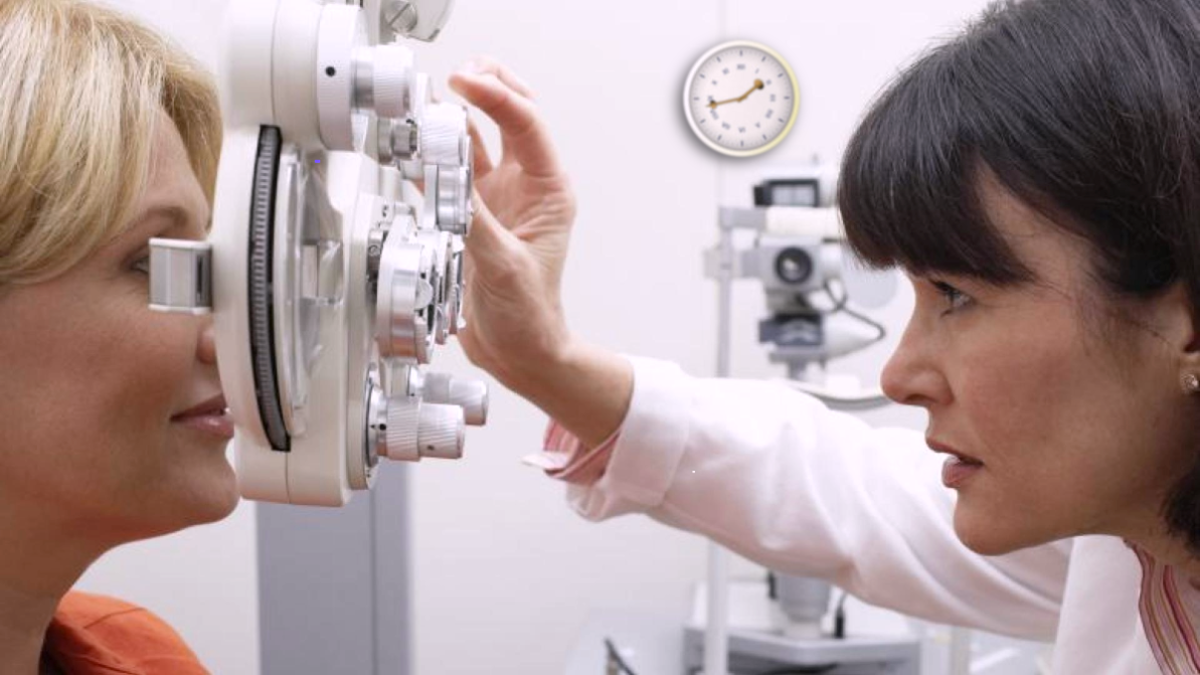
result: 1 h 43 min
